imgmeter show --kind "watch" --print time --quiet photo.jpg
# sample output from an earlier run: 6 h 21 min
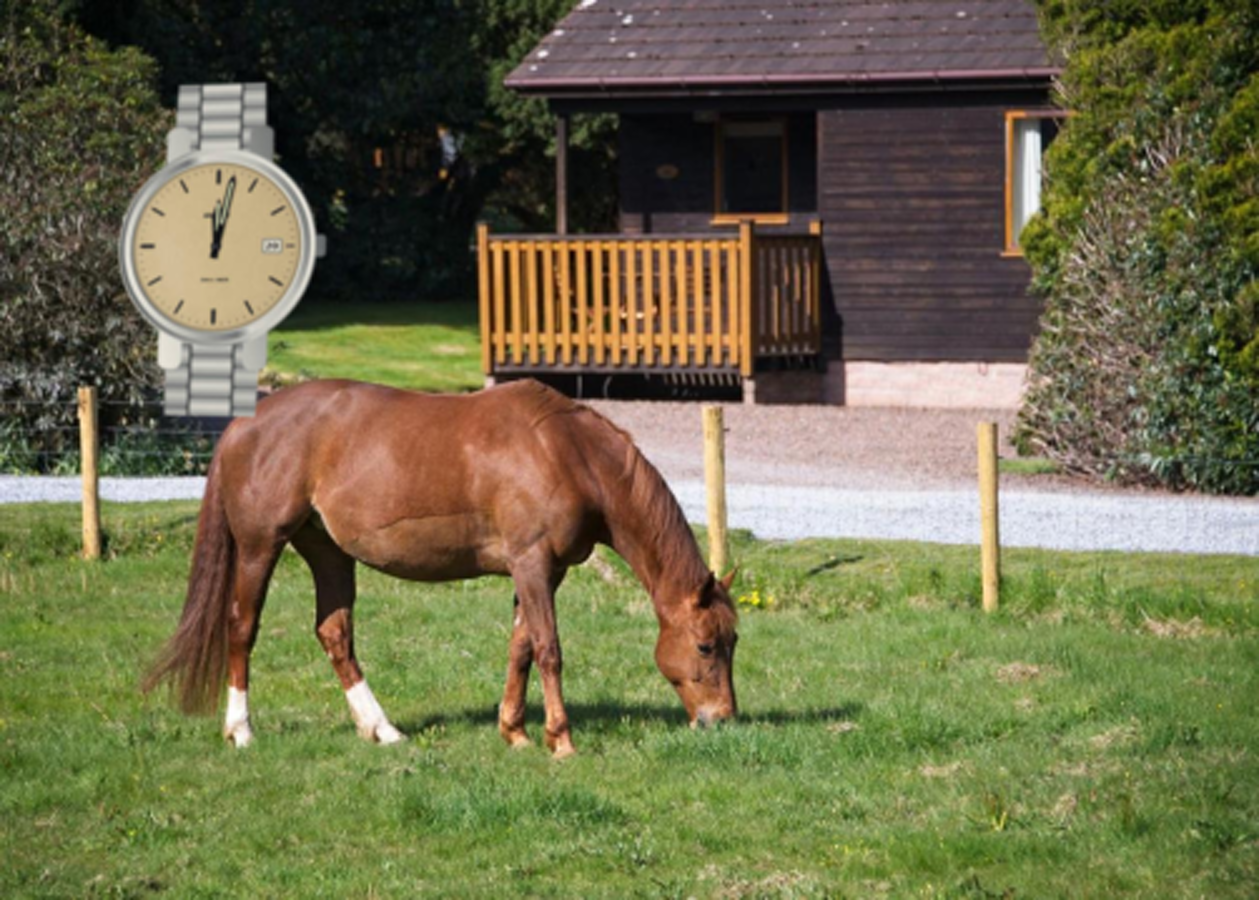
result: 12 h 02 min
